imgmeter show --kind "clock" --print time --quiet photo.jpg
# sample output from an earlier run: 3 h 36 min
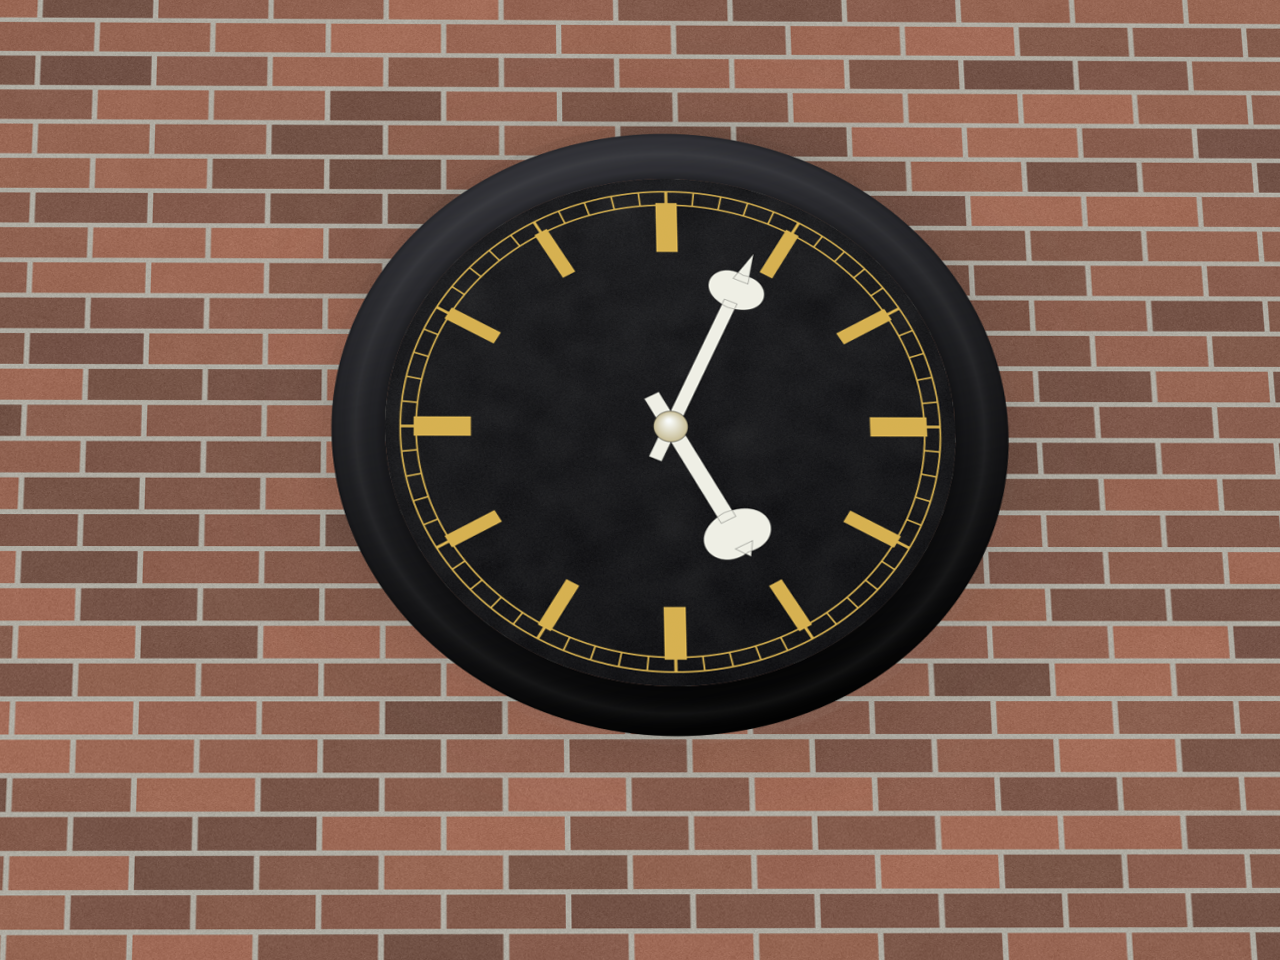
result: 5 h 04 min
